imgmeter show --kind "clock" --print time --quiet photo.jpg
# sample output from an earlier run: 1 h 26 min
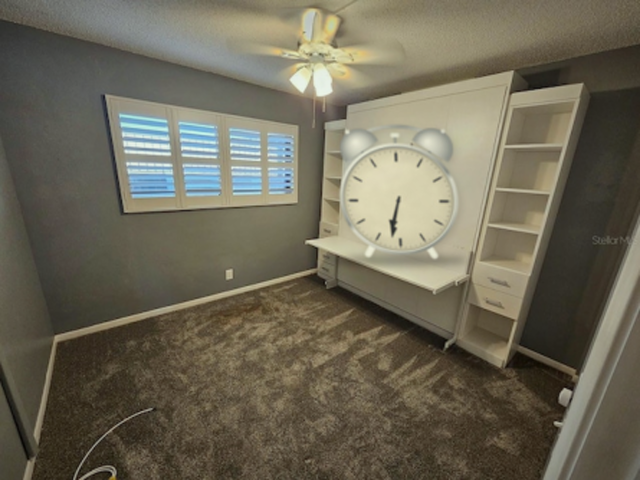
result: 6 h 32 min
